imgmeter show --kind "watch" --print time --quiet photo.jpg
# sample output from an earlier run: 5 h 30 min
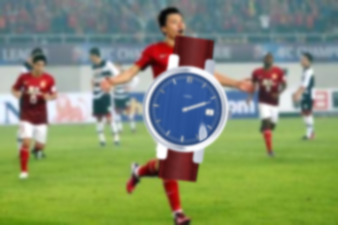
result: 2 h 11 min
